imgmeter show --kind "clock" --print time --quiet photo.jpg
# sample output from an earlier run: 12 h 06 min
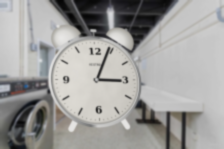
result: 3 h 04 min
